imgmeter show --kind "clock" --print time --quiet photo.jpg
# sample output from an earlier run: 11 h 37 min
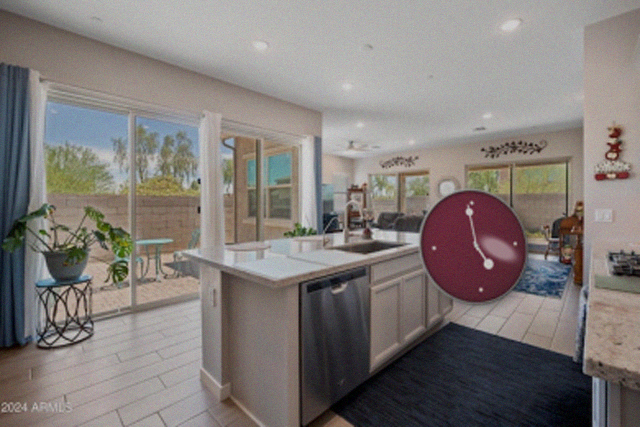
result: 4 h 59 min
